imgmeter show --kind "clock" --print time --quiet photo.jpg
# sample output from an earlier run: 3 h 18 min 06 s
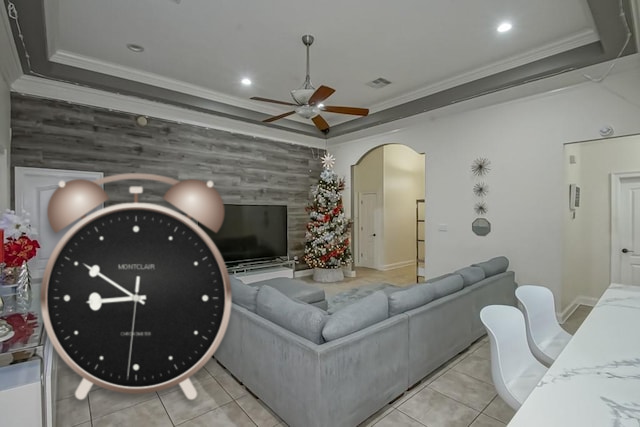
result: 8 h 50 min 31 s
